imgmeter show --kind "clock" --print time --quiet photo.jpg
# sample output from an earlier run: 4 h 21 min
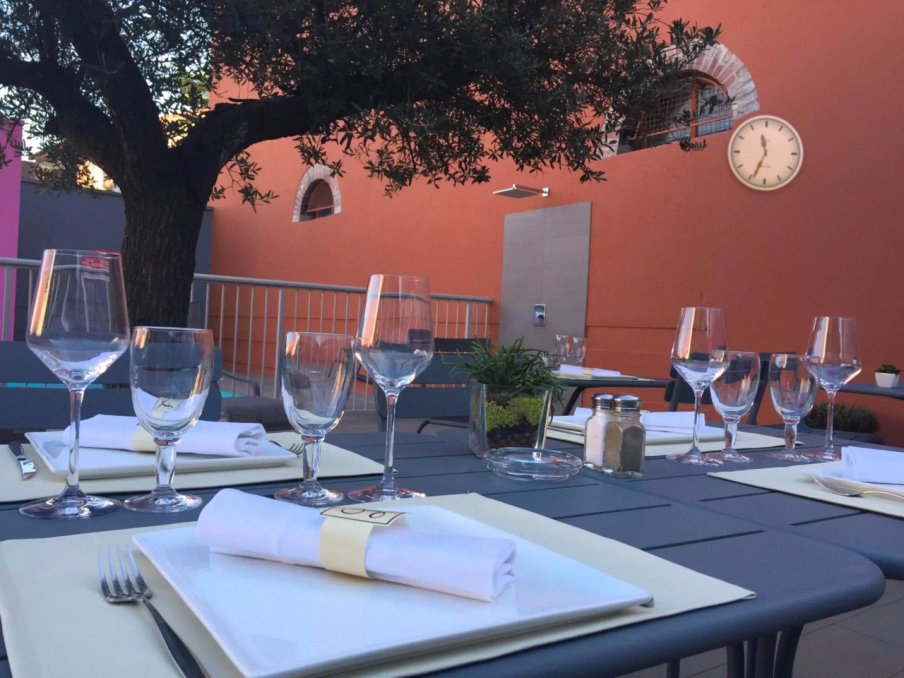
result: 11 h 34 min
